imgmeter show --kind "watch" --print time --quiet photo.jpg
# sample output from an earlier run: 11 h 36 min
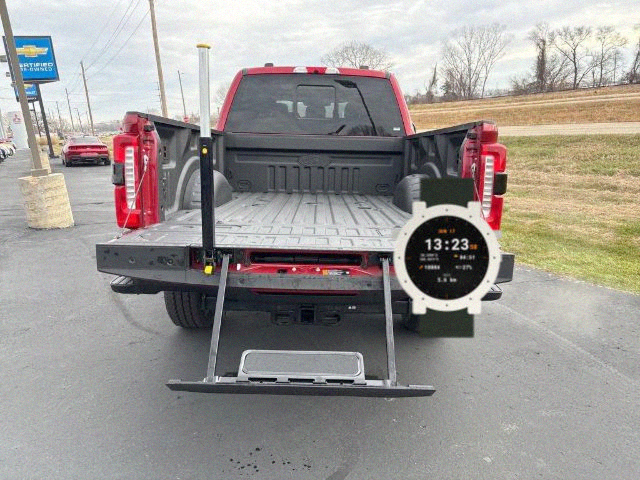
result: 13 h 23 min
